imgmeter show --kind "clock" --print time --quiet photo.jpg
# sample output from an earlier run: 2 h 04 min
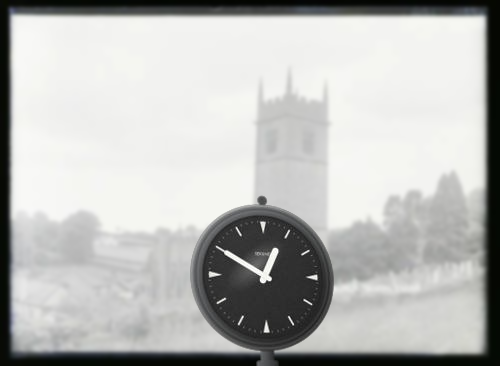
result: 12 h 50 min
